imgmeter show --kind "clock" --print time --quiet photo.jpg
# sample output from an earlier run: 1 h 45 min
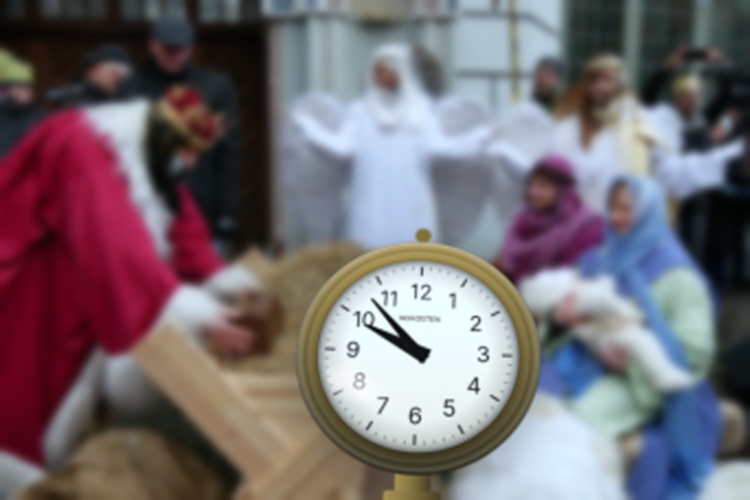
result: 9 h 53 min
